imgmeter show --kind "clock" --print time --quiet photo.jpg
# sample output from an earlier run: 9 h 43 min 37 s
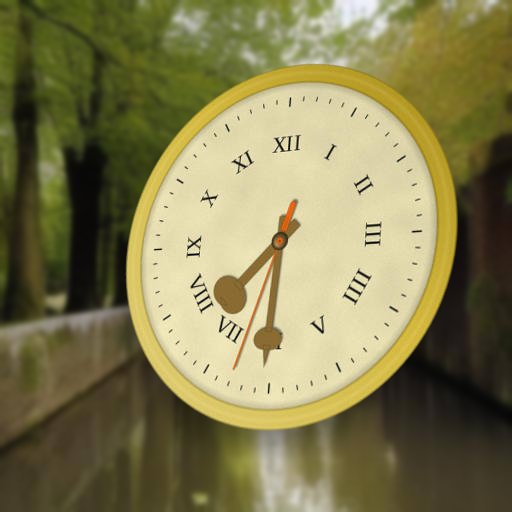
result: 7 h 30 min 33 s
